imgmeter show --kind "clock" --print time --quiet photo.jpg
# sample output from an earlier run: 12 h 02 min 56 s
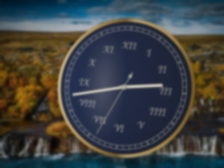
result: 2 h 42 min 34 s
